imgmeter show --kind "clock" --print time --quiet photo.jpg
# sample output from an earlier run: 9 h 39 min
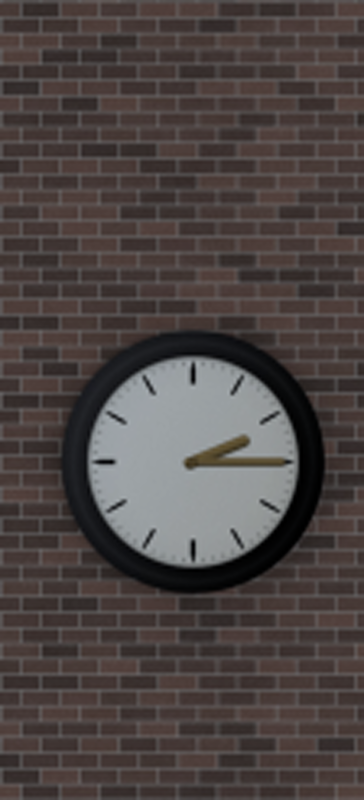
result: 2 h 15 min
